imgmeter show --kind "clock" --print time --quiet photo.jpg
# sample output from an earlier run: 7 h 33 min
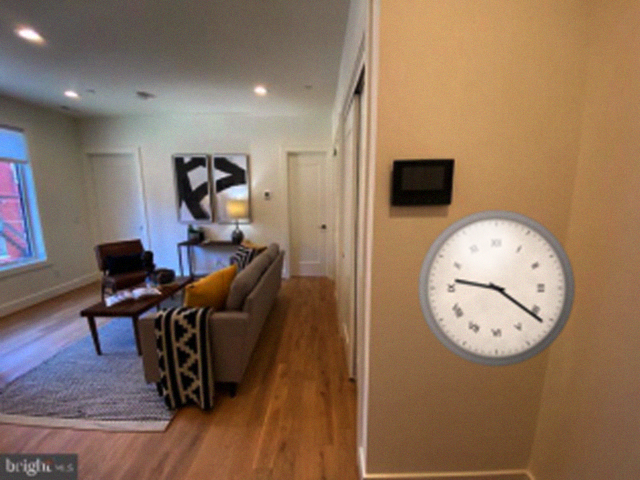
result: 9 h 21 min
